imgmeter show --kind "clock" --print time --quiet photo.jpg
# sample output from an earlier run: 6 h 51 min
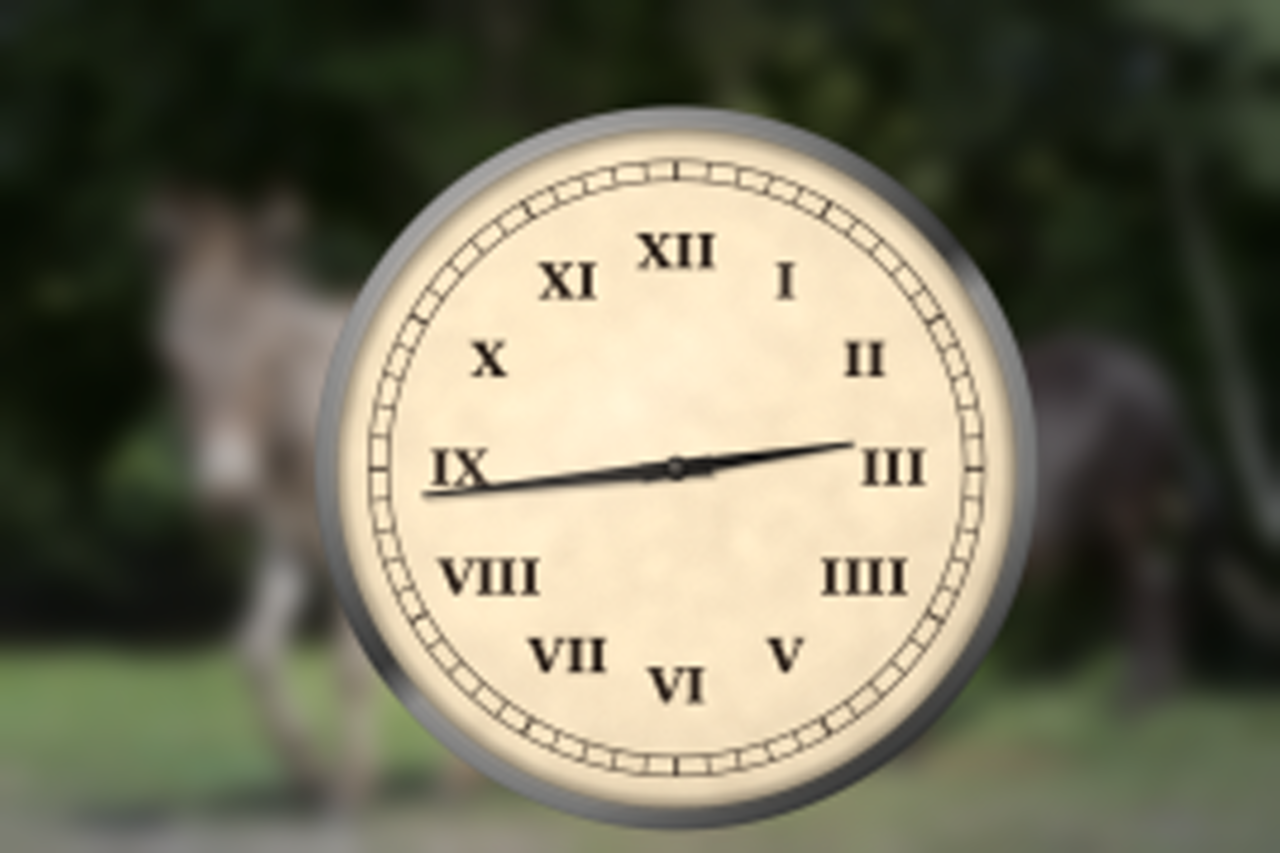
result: 2 h 44 min
